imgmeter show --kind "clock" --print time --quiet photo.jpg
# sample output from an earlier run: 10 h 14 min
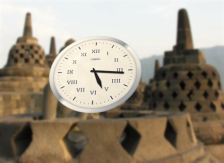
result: 5 h 16 min
